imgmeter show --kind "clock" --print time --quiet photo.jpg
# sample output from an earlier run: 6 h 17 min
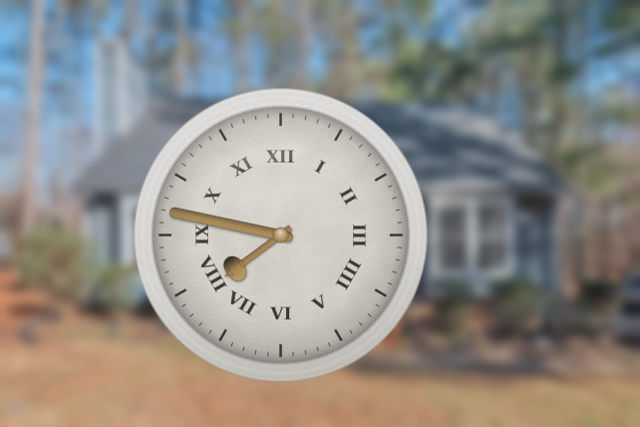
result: 7 h 47 min
